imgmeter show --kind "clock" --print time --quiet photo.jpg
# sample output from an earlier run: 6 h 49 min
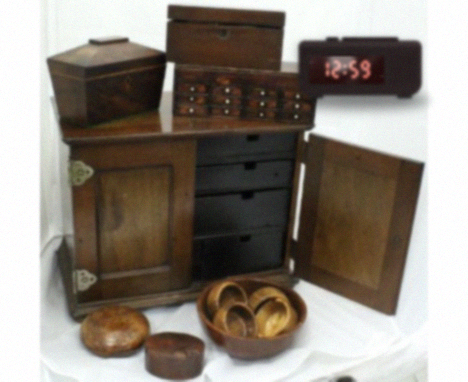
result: 12 h 59 min
